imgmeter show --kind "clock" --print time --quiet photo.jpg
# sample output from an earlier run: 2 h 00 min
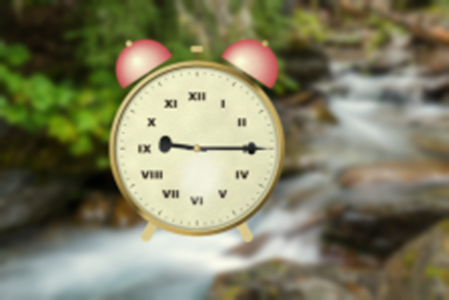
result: 9 h 15 min
